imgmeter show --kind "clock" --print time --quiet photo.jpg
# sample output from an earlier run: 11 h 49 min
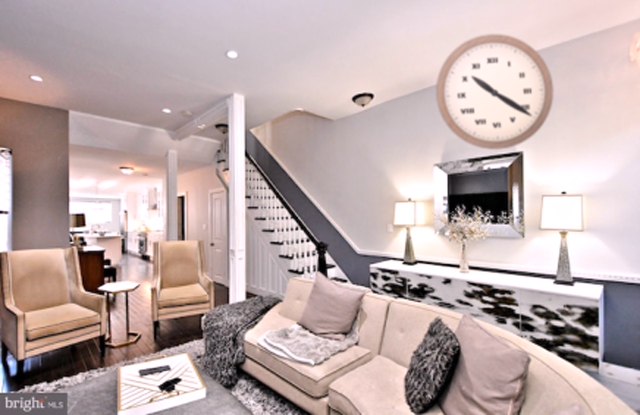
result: 10 h 21 min
